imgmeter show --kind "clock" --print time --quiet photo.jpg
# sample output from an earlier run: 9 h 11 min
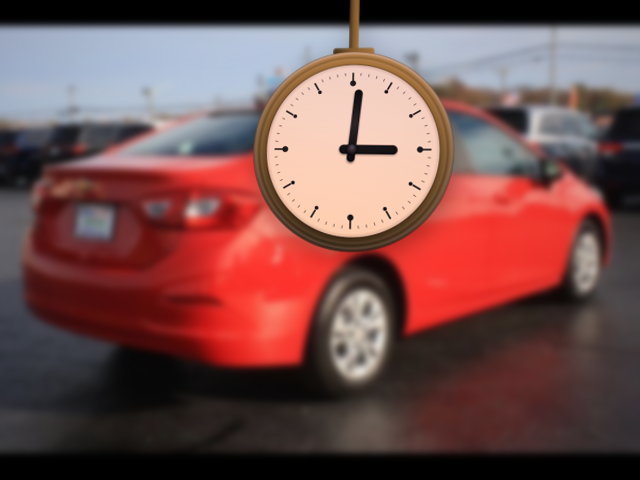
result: 3 h 01 min
